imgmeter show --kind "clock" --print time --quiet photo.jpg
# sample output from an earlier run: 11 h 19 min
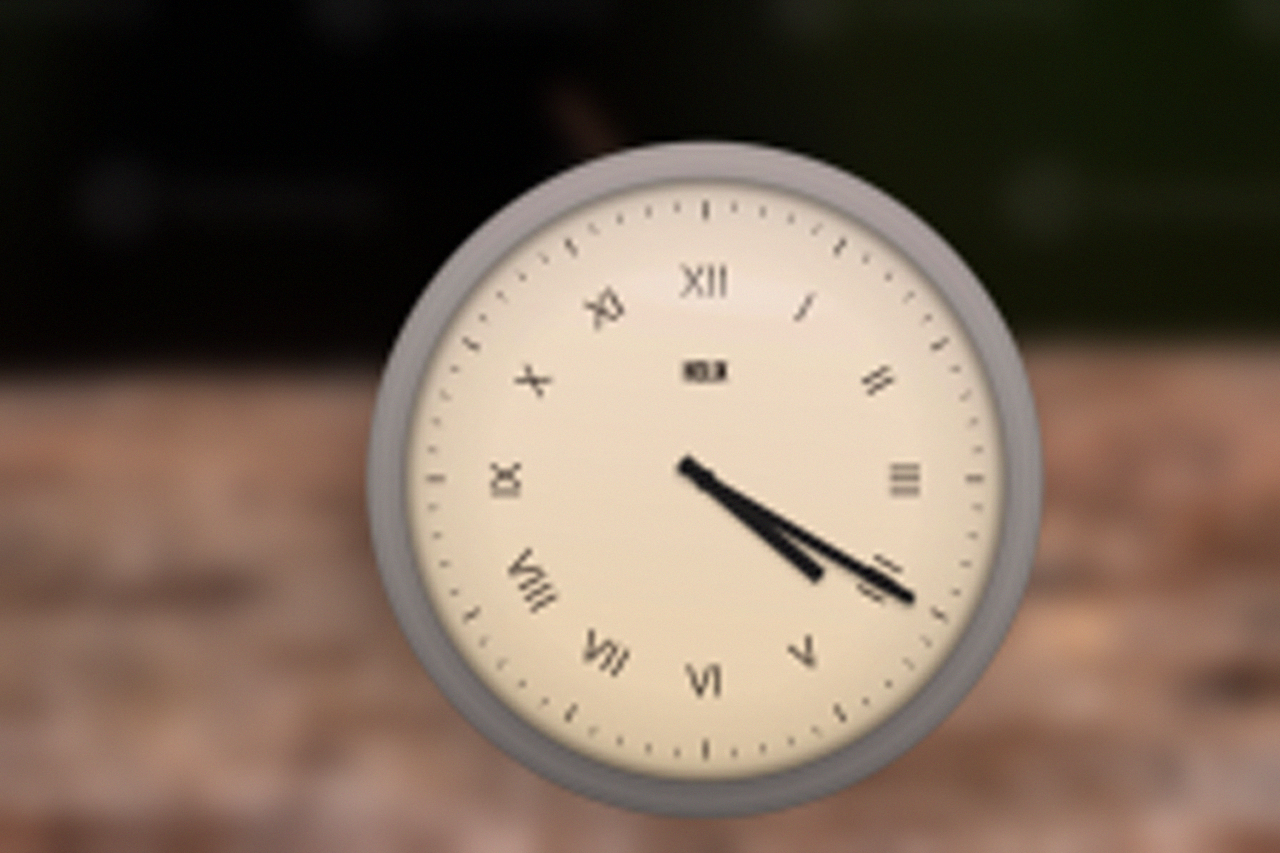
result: 4 h 20 min
